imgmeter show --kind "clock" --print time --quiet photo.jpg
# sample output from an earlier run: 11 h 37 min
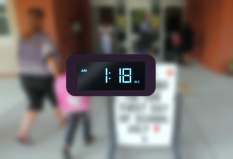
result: 1 h 18 min
